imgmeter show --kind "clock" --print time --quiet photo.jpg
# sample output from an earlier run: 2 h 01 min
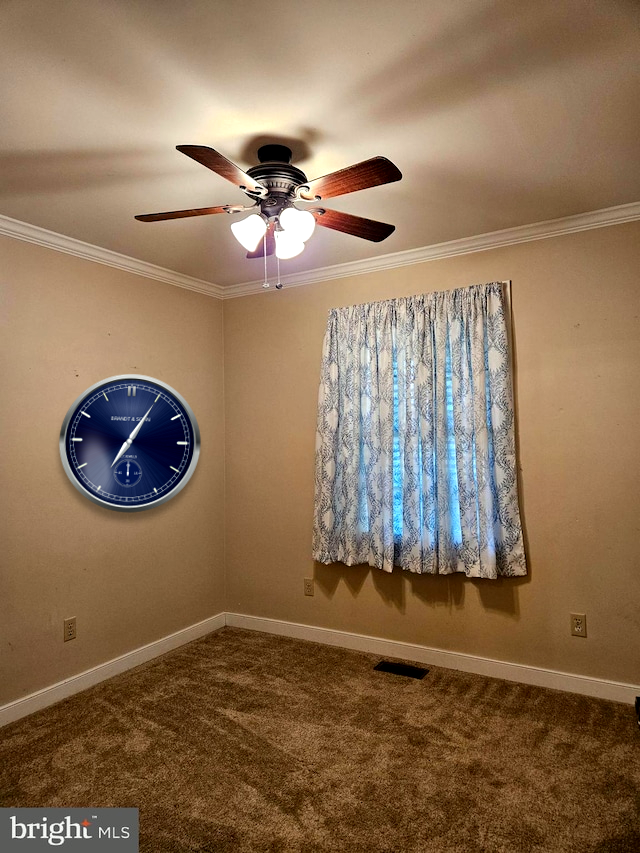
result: 7 h 05 min
